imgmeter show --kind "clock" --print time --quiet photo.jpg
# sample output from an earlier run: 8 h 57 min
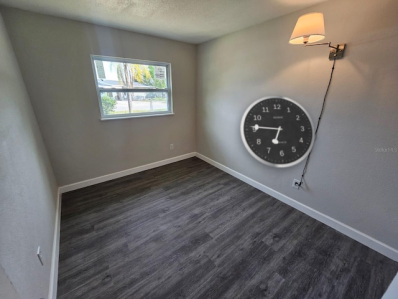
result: 6 h 46 min
